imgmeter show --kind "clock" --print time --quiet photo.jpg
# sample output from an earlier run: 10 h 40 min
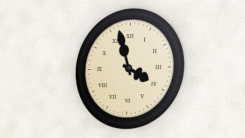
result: 3 h 57 min
